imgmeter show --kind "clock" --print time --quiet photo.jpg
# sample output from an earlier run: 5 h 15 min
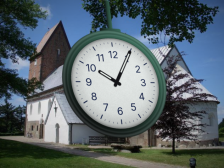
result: 10 h 05 min
